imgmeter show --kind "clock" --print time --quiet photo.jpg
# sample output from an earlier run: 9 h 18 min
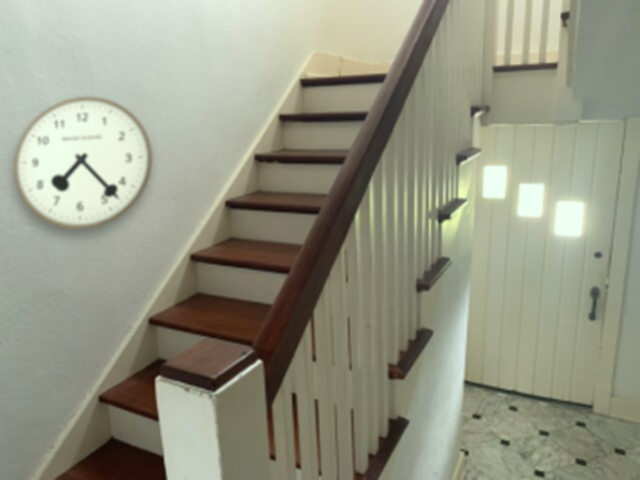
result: 7 h 23 min
